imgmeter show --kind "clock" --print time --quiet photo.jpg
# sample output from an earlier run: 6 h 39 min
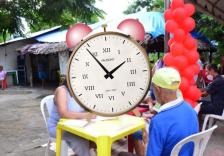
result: 1 h 54 min
